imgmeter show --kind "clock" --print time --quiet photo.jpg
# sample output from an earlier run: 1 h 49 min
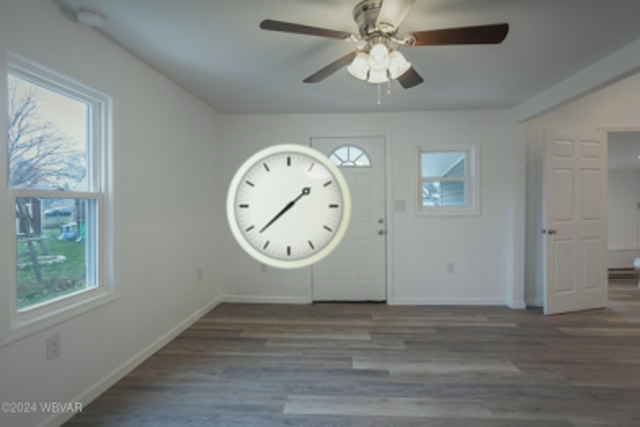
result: 1 h 38 min
